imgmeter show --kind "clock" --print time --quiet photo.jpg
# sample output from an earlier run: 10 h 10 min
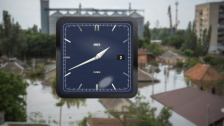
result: 1 h 41 min
